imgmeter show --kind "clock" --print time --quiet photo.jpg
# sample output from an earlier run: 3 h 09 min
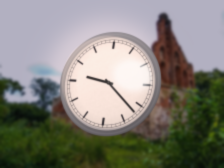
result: 9 h 22 min
